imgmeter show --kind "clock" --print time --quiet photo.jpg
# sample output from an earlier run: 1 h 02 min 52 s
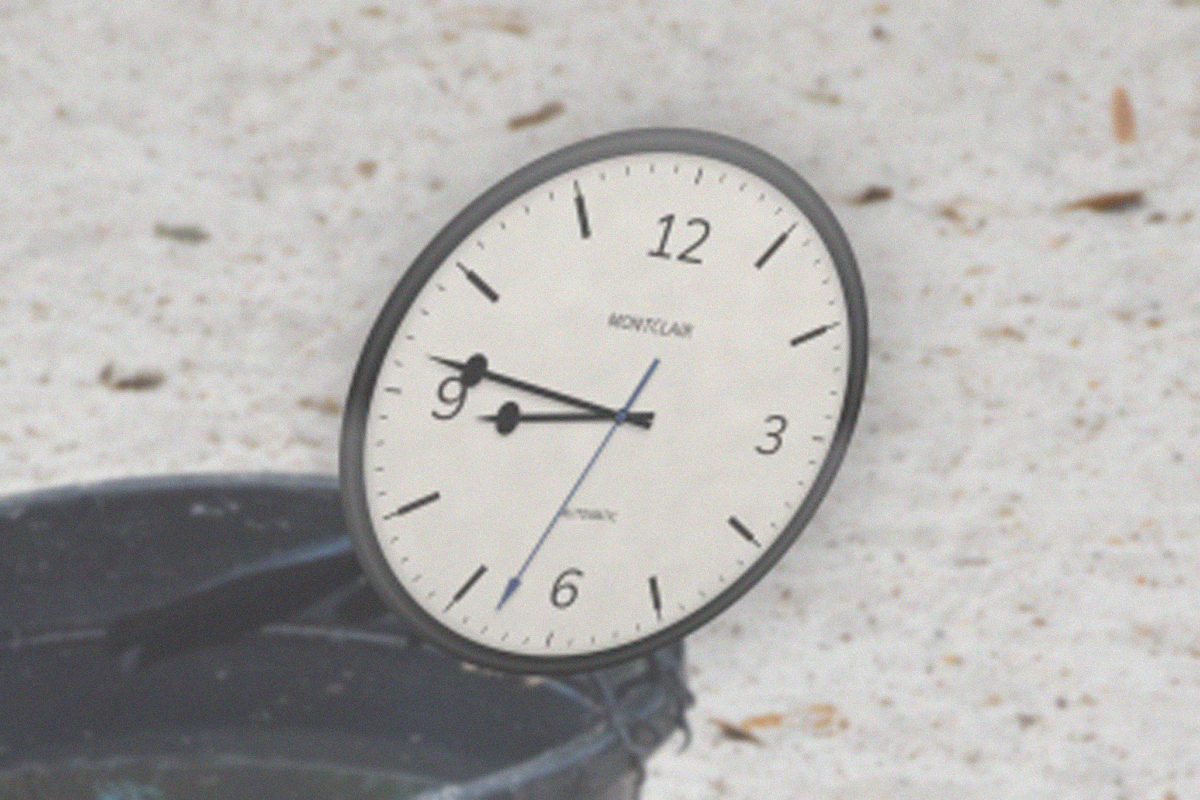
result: 8 h 46 min 33 s
